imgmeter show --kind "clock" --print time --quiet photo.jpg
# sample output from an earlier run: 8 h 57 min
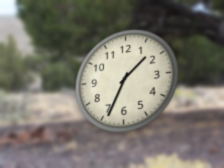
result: 1 h 34 min
